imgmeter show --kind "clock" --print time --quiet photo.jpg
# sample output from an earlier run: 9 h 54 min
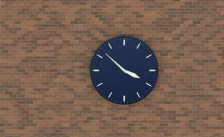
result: 3 h 52 min
